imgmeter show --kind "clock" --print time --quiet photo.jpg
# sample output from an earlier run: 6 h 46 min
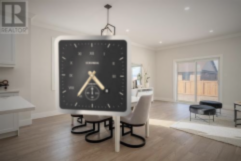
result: 4 h 36 min
